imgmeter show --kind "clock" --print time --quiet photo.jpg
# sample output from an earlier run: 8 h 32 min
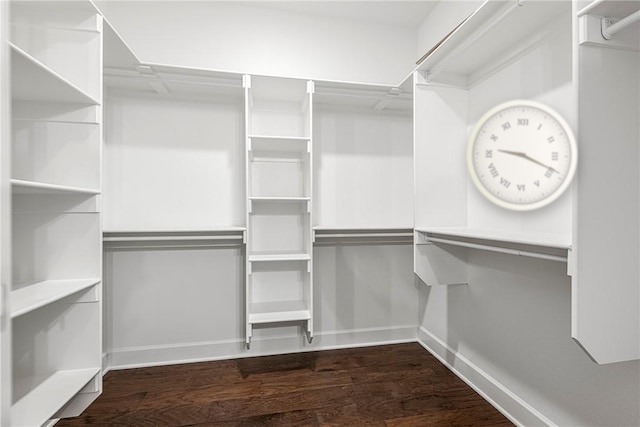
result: 9 h 19 min
